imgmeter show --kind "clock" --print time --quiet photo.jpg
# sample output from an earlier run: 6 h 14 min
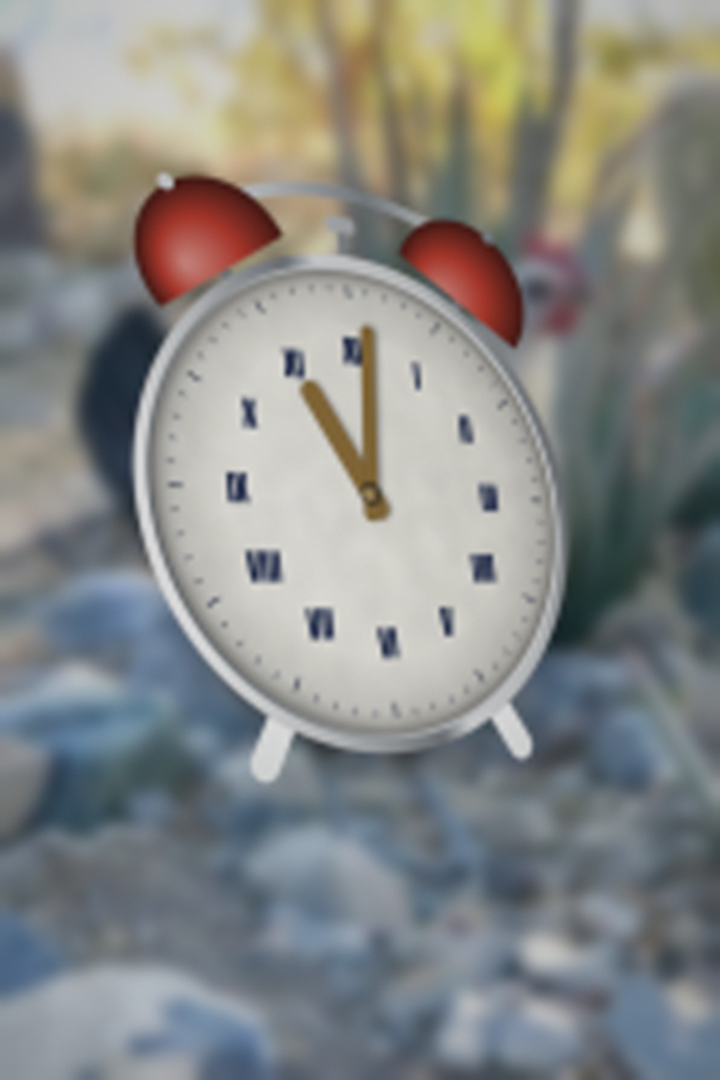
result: 11 h 01 min
